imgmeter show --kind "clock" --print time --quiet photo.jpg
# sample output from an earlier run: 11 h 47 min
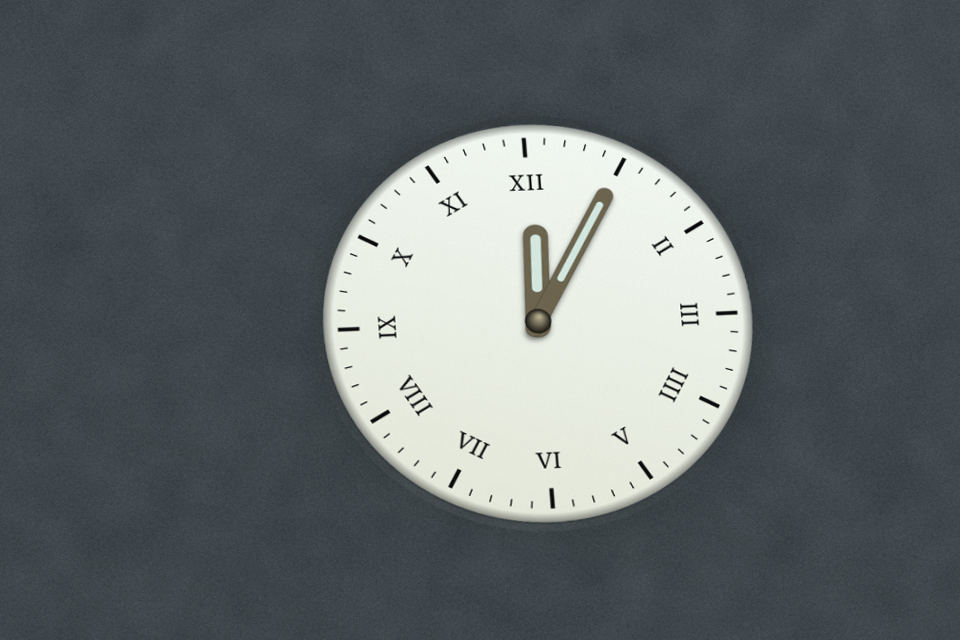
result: 12 h 05 min
